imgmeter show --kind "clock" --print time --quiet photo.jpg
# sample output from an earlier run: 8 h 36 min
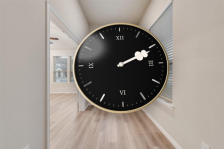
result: 2 h 11 min
